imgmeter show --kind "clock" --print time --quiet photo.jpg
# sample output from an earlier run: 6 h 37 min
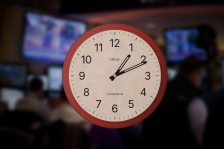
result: 1 h 11 min
